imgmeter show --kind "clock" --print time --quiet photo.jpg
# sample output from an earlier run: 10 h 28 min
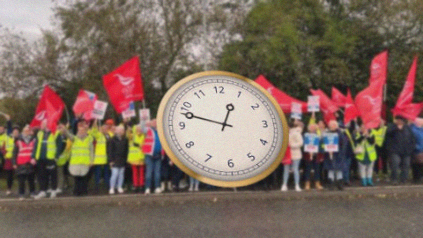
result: 12 h 48 min
